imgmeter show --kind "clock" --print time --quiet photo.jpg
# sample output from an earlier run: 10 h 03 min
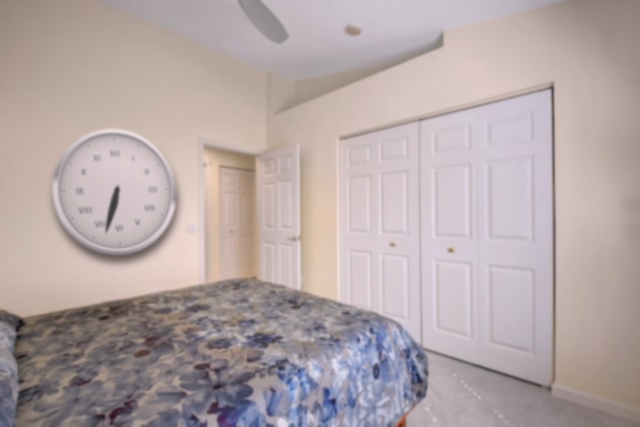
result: 6 h 33 min
